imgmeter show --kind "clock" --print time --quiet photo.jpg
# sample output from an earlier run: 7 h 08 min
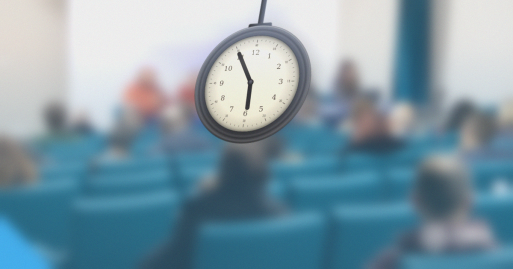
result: 5 h 55 min
